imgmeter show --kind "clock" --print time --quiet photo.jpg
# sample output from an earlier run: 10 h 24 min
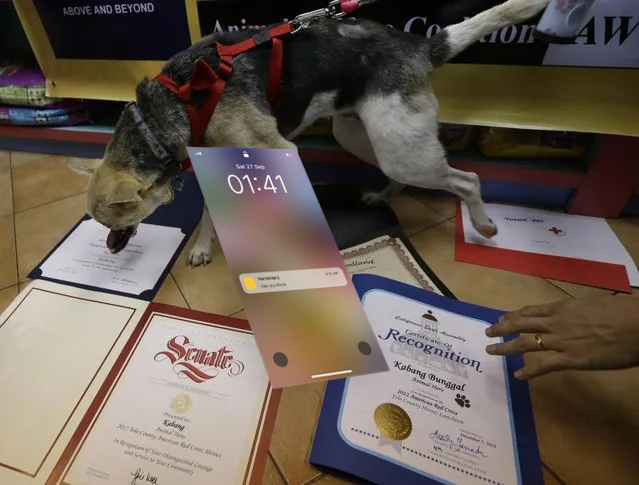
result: 1 h 41 min
